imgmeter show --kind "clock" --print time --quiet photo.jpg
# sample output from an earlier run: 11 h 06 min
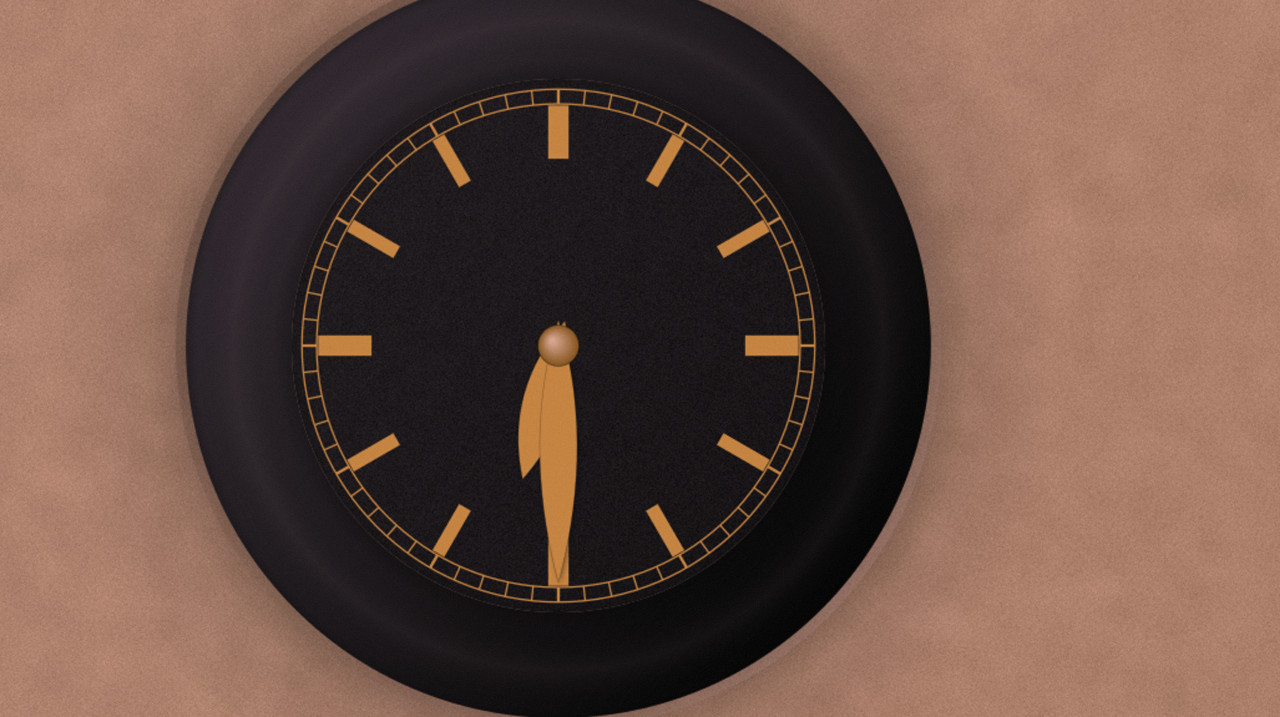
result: 6 h 30 min
